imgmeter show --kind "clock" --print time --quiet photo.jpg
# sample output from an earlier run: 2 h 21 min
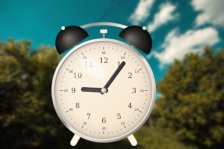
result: 9 h 06 min
